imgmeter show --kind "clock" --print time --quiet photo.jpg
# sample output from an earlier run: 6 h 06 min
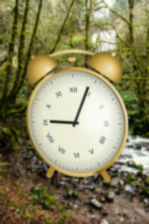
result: 9 h 04 min
